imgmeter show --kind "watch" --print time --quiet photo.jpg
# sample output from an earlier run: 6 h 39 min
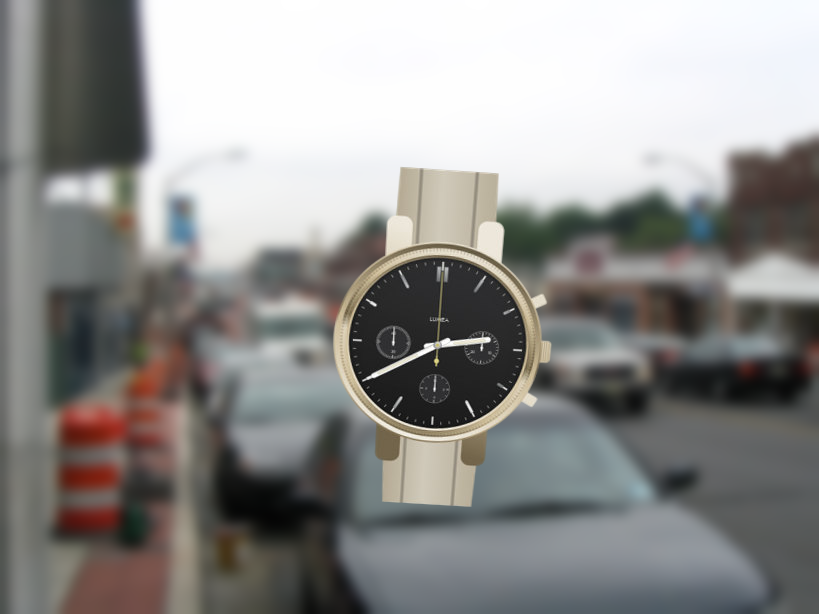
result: 2 h 40 min
